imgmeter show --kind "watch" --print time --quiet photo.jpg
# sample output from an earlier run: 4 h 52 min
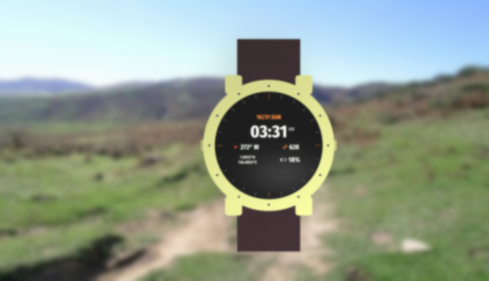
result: 3 h 31 min
